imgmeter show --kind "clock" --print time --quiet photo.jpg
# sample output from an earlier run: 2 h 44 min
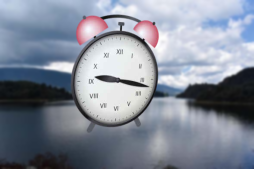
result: 9 h 17 min
